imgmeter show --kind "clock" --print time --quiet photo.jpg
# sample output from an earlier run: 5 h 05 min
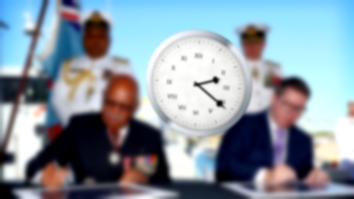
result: 2 h 21 min
